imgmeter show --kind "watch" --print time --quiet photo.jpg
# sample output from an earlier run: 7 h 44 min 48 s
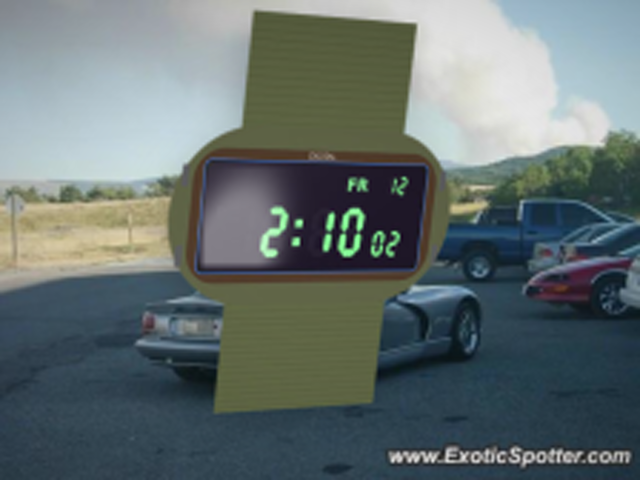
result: 2 h 10 min 02 s
